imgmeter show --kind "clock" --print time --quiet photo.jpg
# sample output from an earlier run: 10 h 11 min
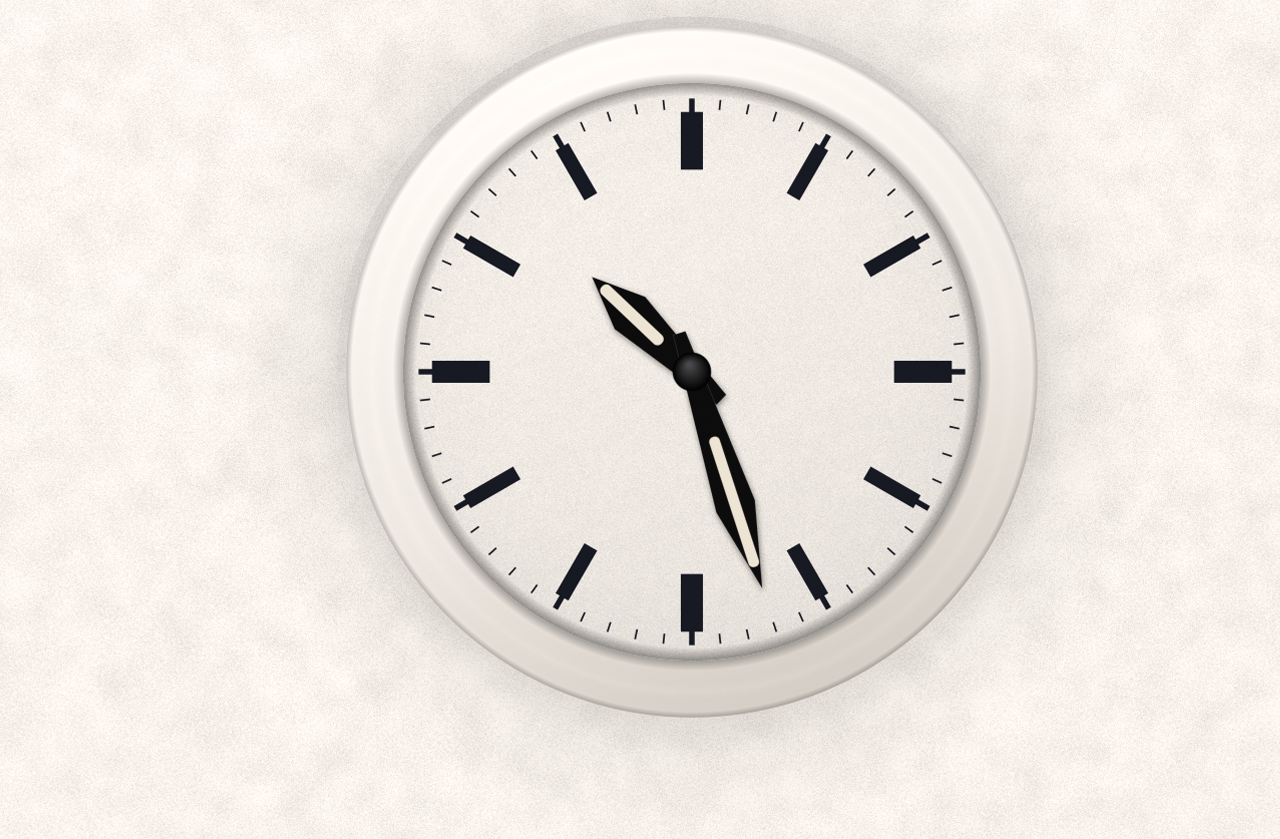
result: 10 h 27 min
